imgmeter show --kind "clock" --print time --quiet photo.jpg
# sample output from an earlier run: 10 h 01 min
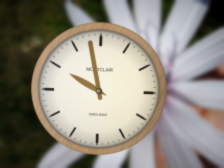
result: 9 h 58 min
